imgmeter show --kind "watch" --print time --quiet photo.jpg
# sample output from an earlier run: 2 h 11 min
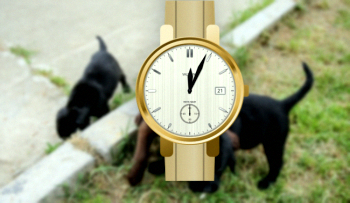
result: 12 h 04 min
